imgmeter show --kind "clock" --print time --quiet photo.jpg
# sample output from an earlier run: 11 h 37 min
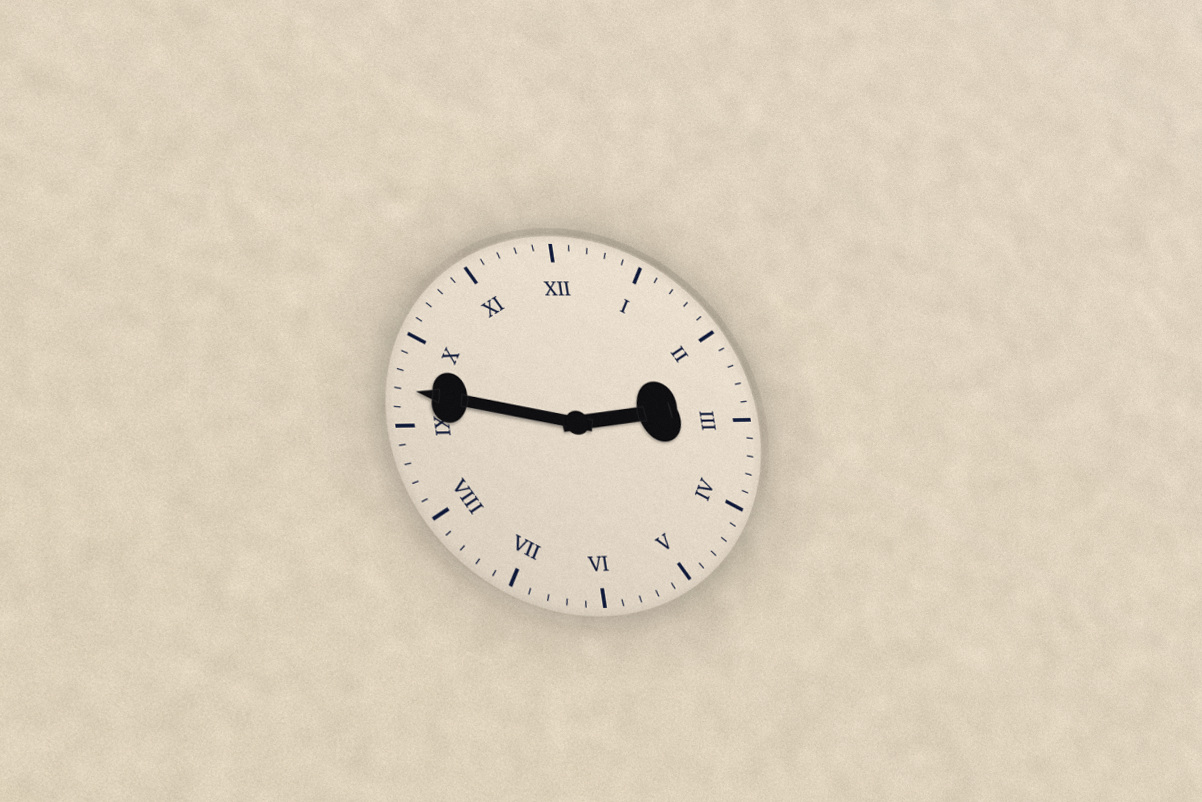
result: 2 h 47 min
